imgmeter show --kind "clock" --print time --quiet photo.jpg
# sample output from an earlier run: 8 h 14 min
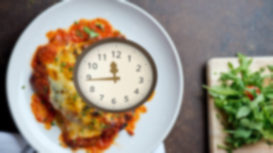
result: 11 h 44 min
